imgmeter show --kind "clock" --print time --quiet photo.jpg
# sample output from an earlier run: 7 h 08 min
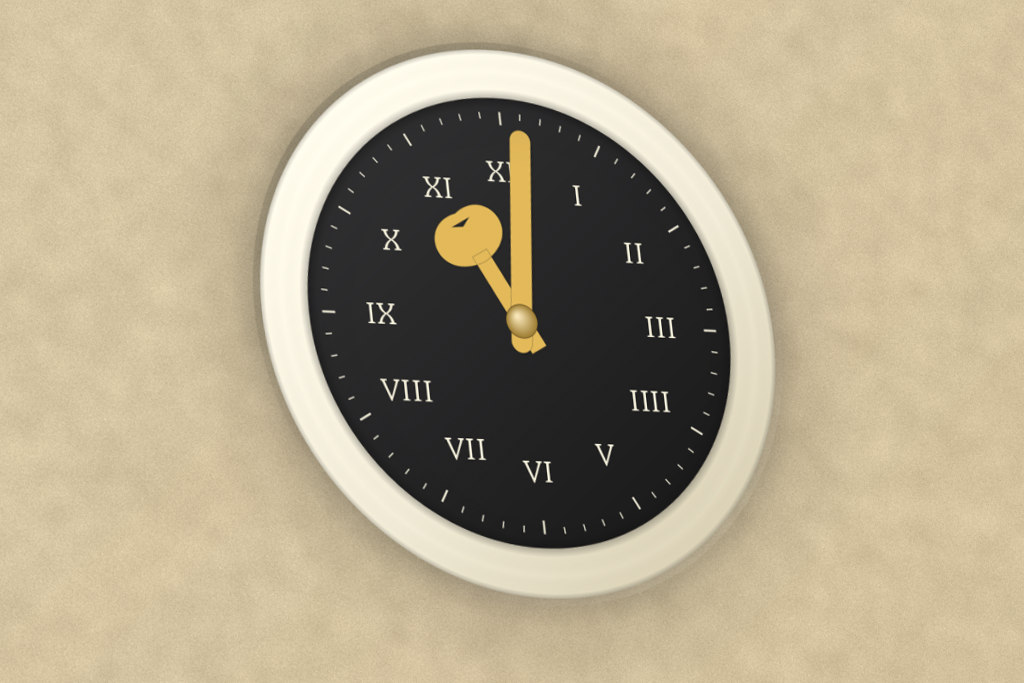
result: 11 h 01 min
